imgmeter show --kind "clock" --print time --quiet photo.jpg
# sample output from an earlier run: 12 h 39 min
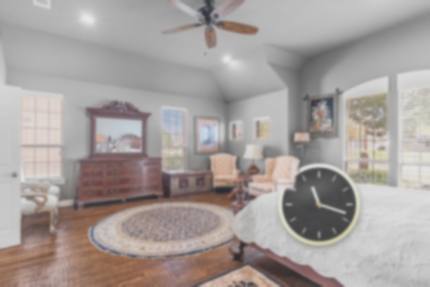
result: 11 h 18 min
